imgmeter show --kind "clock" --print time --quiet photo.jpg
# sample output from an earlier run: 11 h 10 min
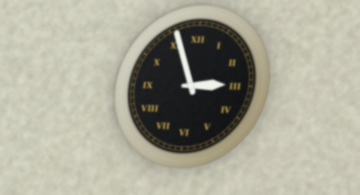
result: 2 h 56 min
